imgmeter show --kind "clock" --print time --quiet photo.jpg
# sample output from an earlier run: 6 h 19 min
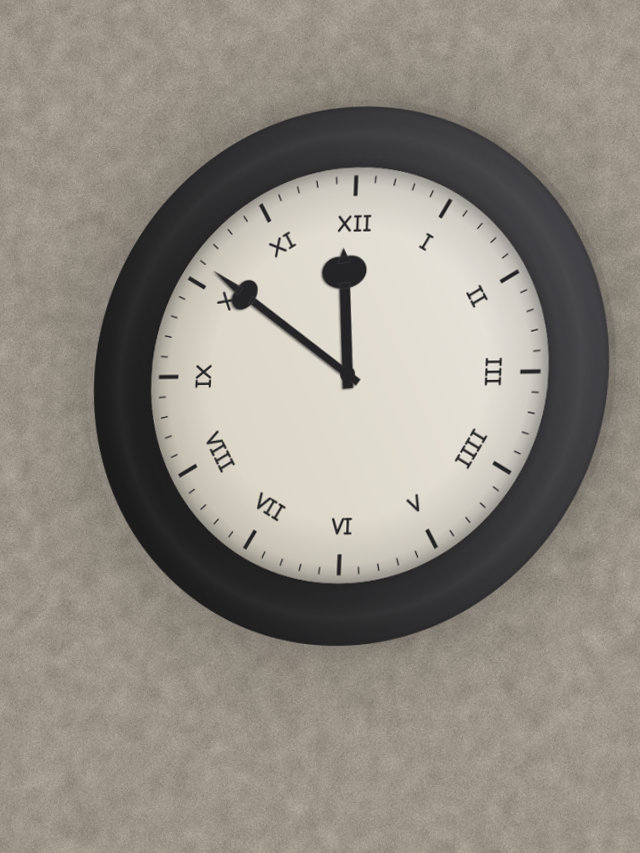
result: 11 h 51 min
